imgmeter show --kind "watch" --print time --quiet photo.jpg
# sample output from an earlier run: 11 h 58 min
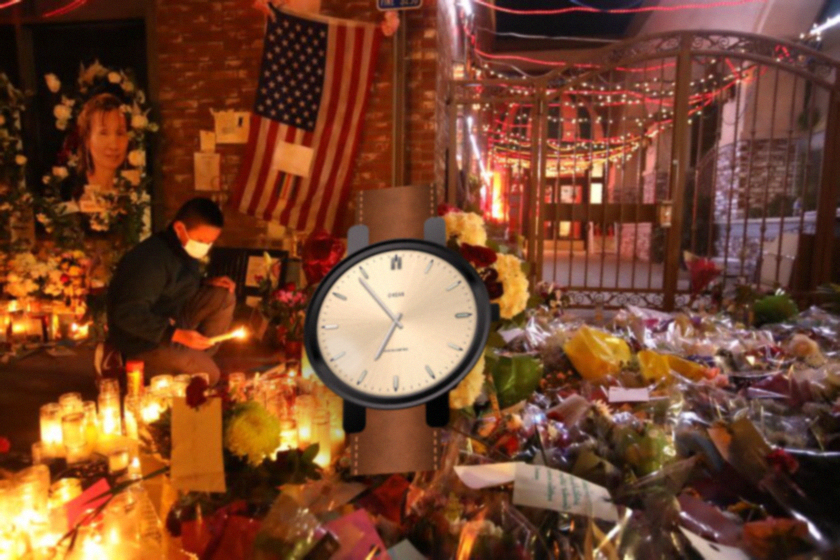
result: 6 h 54 min
